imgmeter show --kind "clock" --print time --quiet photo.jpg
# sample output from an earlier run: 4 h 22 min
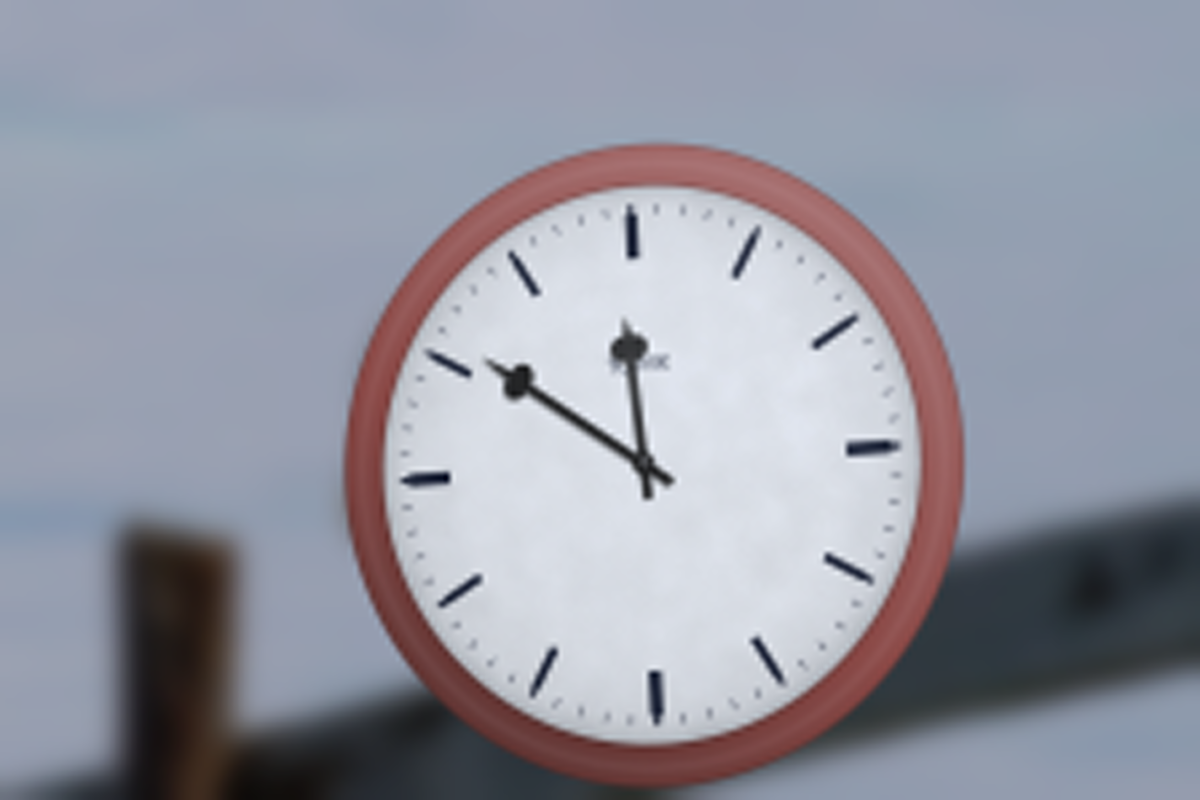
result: 11 h 51 min
